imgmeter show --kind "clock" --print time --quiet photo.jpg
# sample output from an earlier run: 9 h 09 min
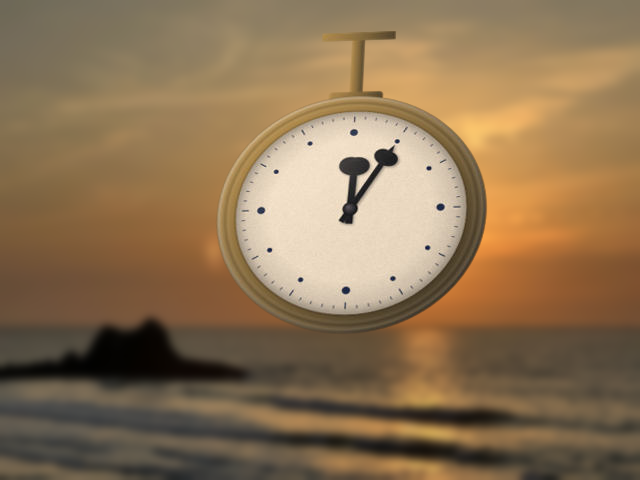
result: 12 h 05 min
